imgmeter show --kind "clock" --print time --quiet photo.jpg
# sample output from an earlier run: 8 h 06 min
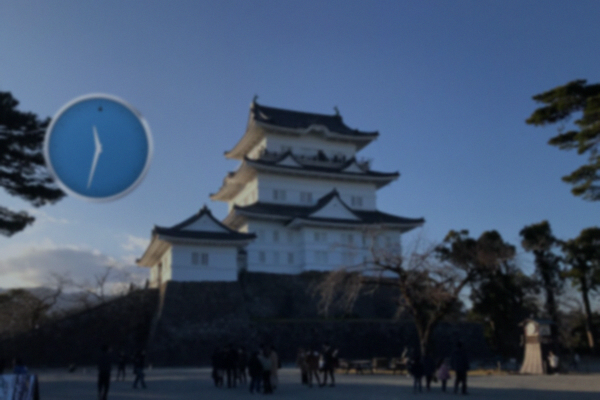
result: 11 h 32 min
